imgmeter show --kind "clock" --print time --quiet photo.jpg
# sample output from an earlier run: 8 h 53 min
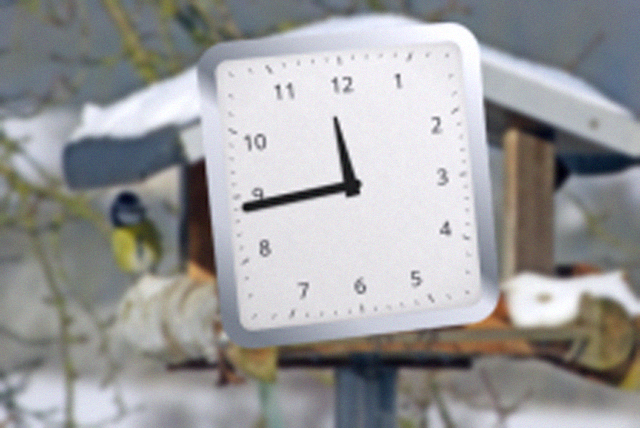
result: 11 h 44 min
